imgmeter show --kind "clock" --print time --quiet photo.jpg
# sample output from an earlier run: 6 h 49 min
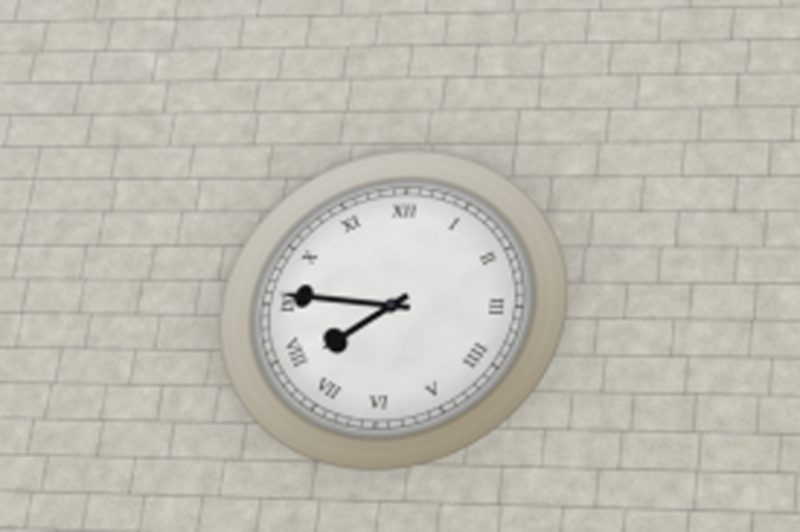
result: 7 h 46 min
